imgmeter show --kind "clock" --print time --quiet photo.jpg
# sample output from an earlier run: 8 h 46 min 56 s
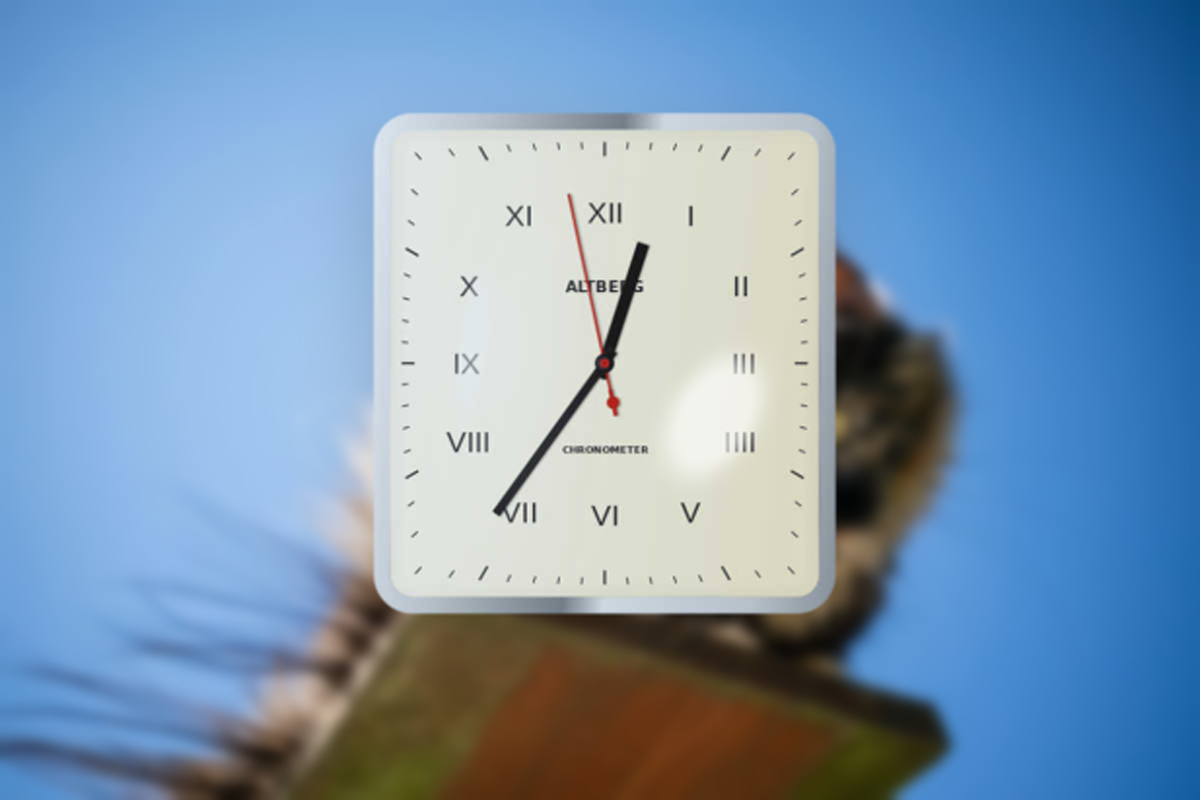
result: 12 h 35 min 58 s
